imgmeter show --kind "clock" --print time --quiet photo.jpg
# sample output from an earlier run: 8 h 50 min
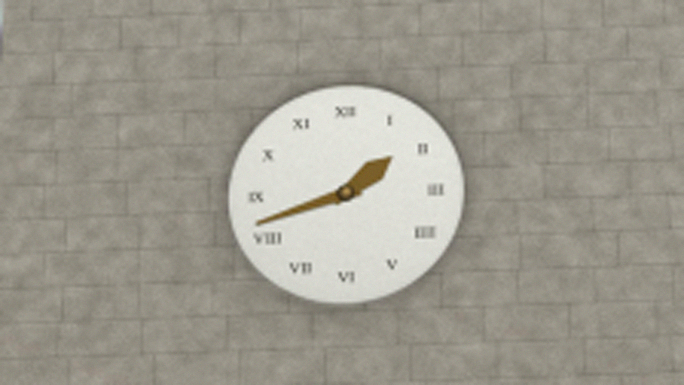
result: 1 h 42 min
